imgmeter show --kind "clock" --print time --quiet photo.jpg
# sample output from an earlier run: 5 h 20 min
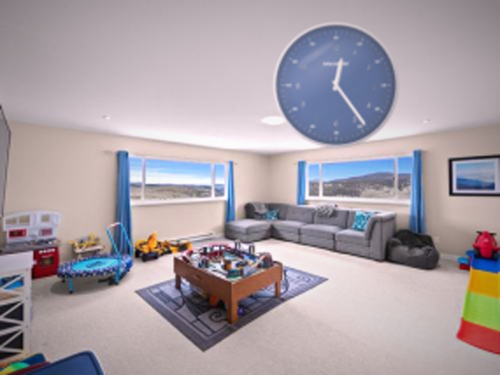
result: 12 h 24 min
